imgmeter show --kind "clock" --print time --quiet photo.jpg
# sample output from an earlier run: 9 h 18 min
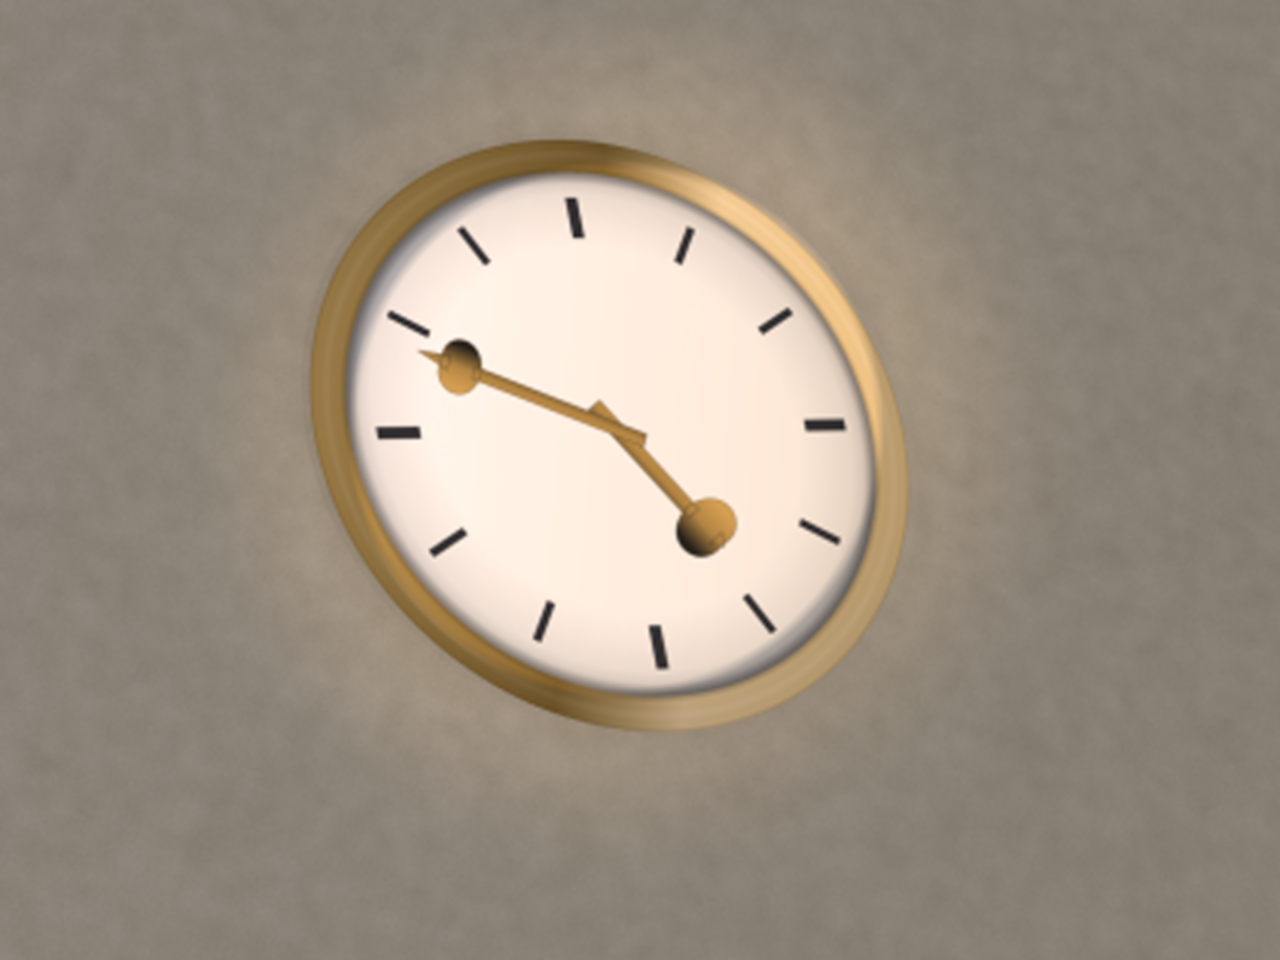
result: 4 h 49 min
